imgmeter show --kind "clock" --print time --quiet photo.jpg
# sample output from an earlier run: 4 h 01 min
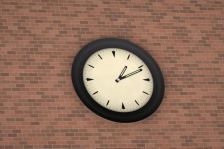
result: 1 h 11 min
